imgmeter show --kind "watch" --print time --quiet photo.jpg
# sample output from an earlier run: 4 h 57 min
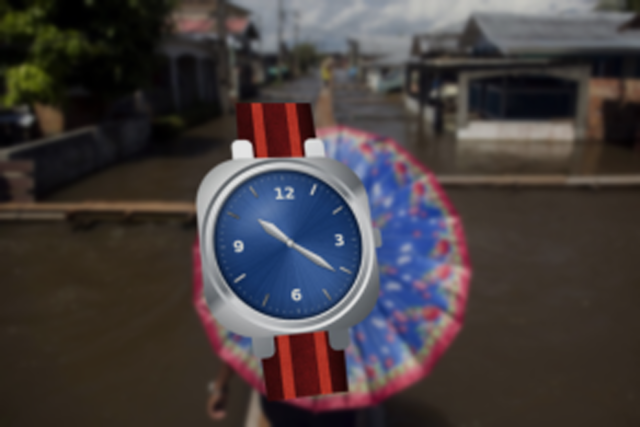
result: 10 h 21 min
